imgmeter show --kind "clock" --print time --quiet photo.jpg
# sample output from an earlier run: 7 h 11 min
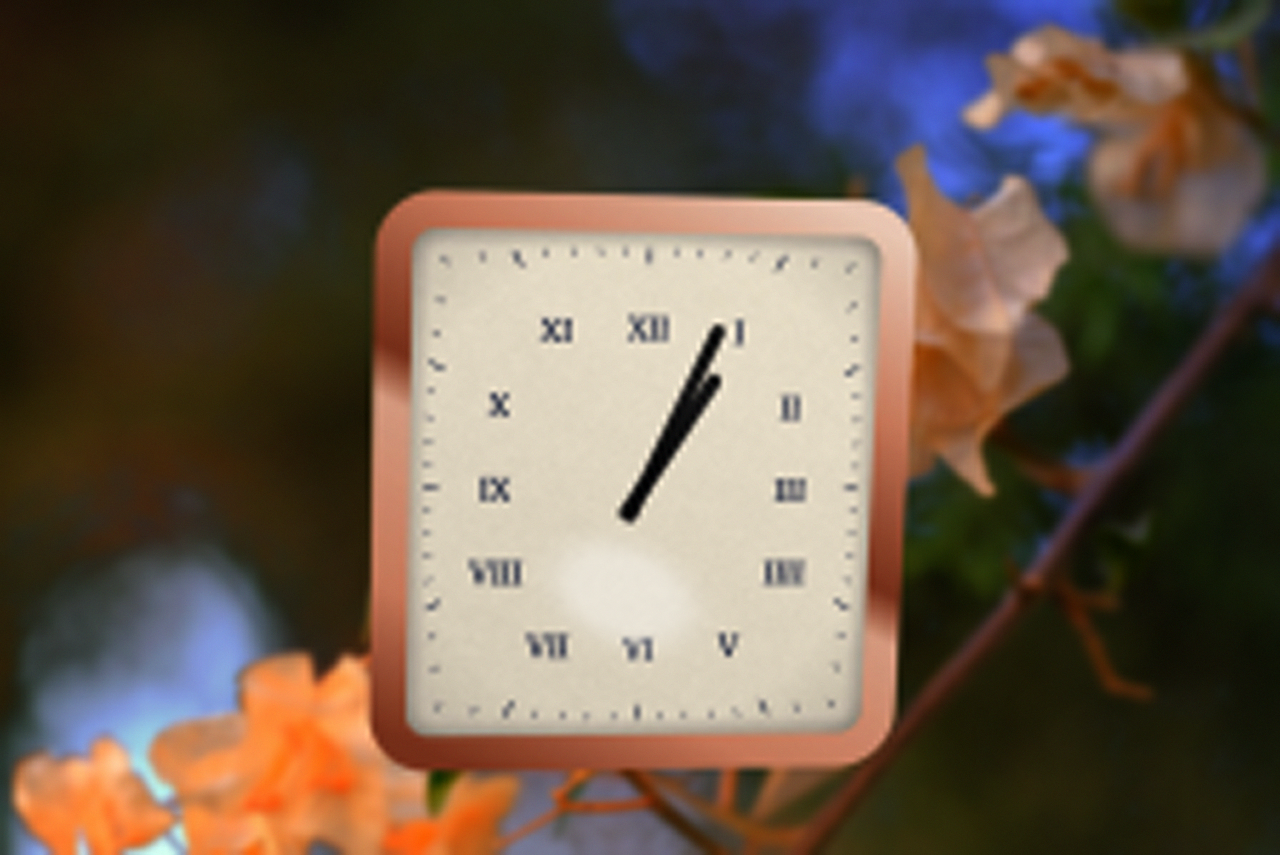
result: 1 h 04 min
